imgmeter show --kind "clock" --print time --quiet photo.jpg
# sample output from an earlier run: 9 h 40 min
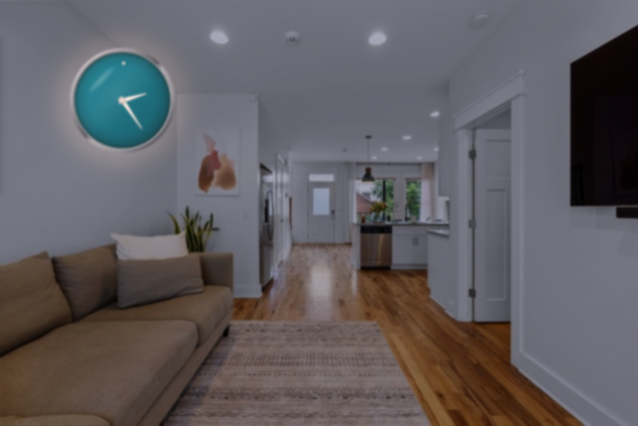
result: 2 h 24 min
